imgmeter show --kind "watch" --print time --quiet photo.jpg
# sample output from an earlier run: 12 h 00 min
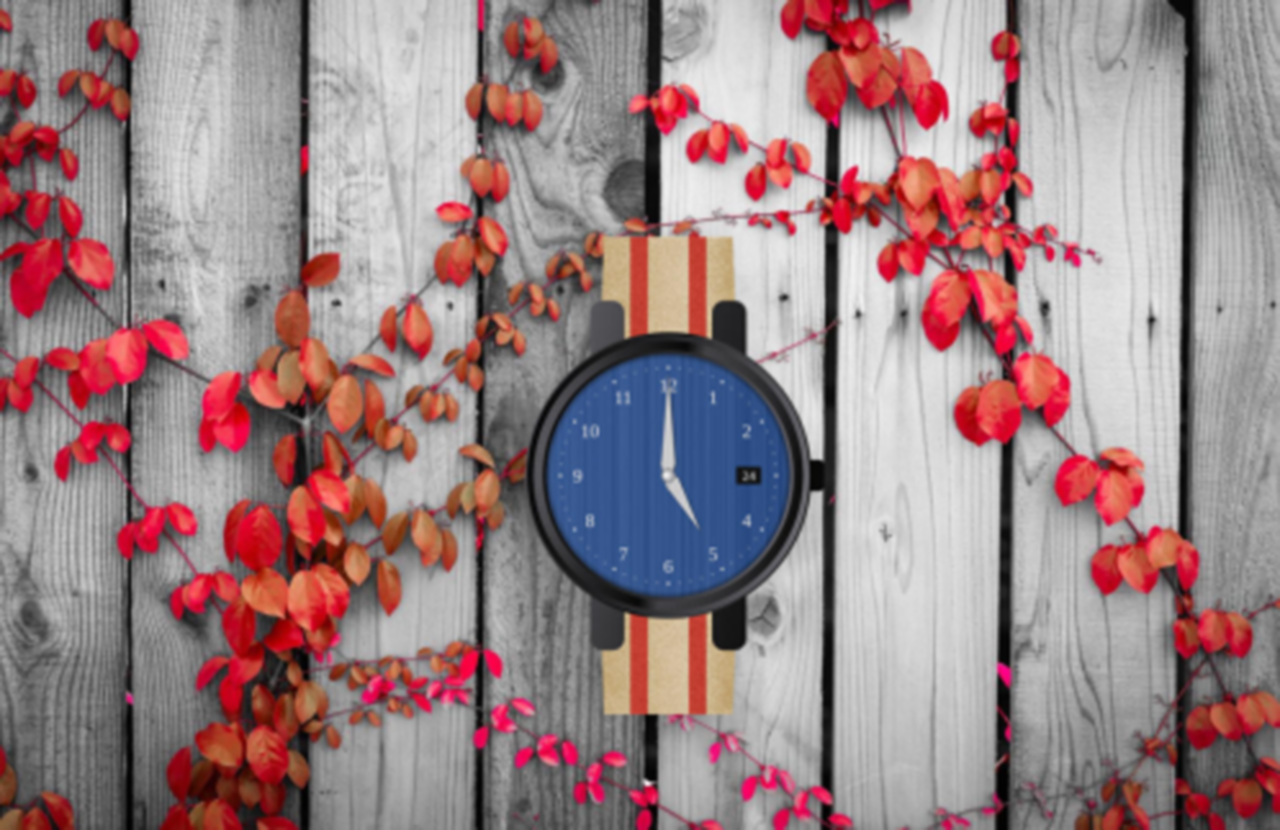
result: 5 h 00 min
